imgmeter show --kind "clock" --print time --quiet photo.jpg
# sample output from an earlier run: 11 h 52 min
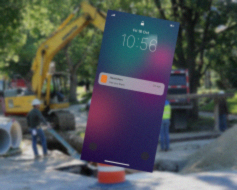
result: 10 h 56 min
